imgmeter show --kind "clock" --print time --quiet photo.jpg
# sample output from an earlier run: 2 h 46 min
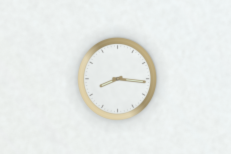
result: 8 h 16 min
